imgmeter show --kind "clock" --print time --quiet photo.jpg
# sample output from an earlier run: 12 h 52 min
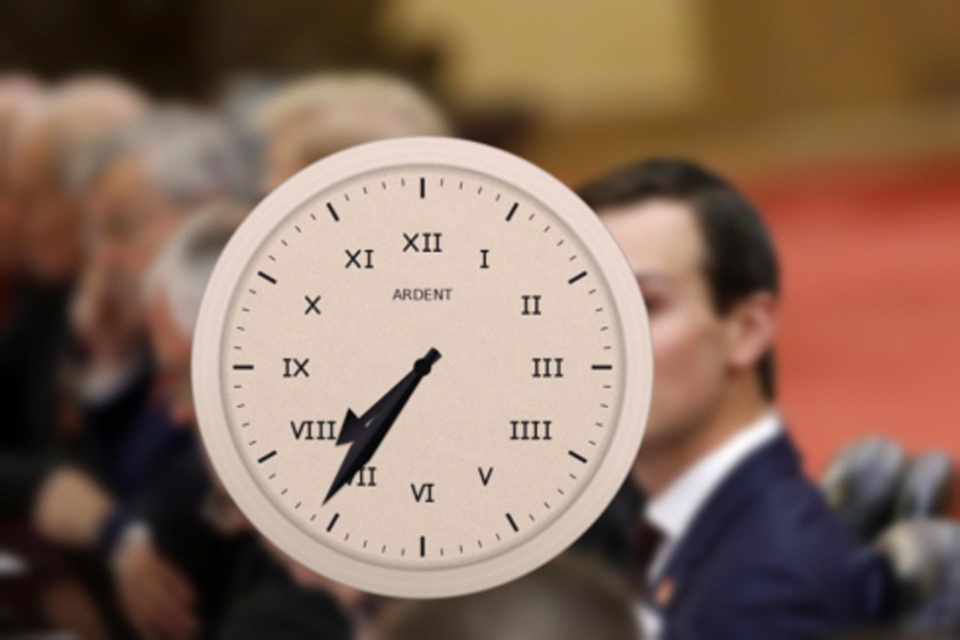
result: 7 h 36 min
